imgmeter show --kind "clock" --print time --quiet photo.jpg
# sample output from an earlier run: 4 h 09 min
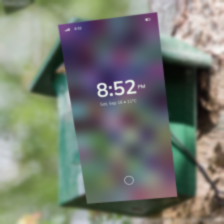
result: 8 h 52 min
